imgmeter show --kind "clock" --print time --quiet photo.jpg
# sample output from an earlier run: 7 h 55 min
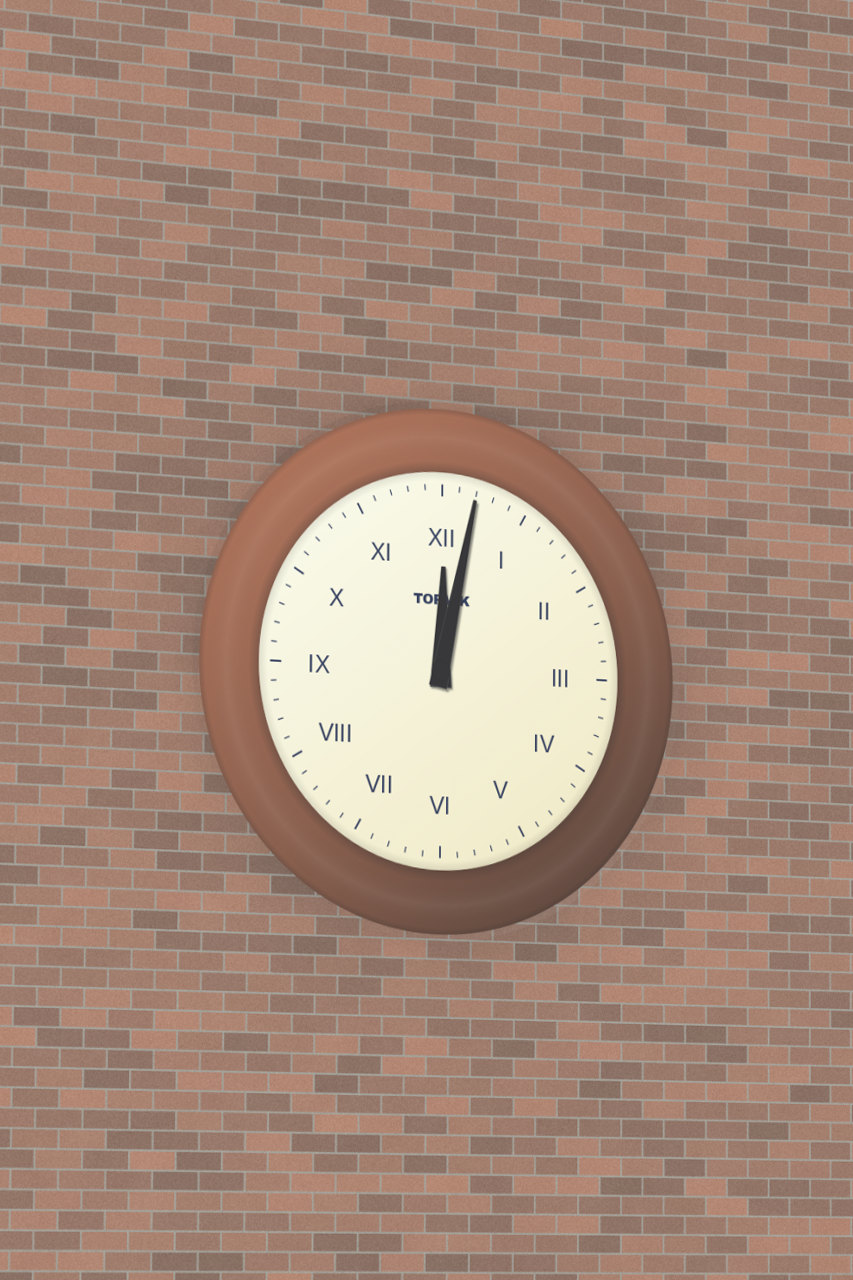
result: 12 h 02 min
